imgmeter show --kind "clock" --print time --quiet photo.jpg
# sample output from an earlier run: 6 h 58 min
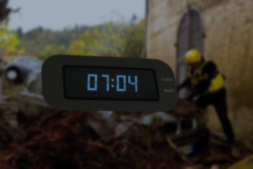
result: 7 h 04 min
